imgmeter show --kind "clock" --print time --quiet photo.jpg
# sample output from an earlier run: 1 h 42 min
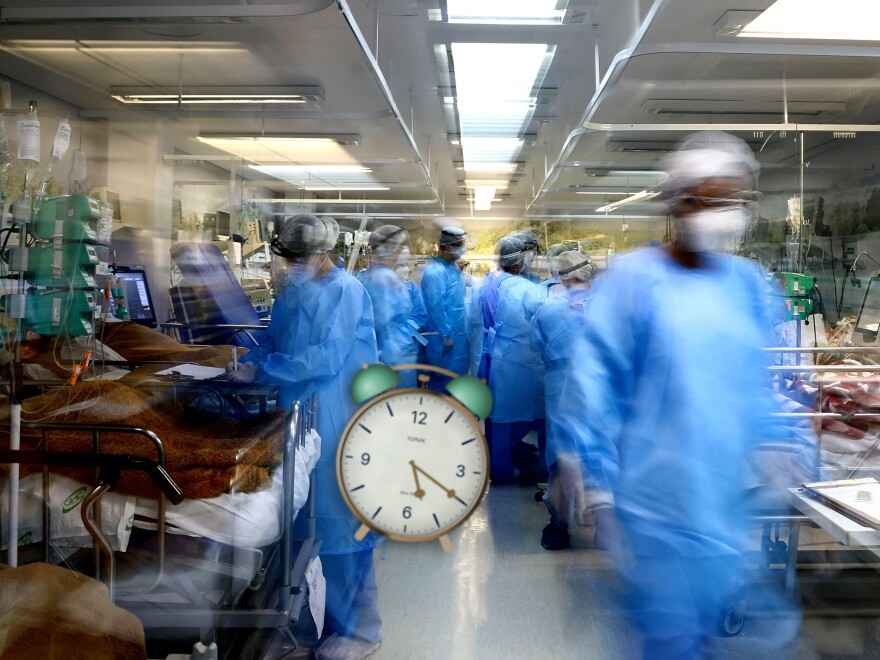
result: 5 h 20 min
